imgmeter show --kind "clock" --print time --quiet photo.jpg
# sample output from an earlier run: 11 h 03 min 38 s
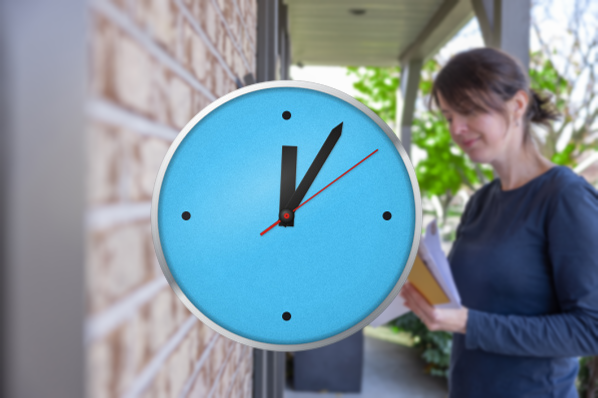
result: 12 h 05 min 09 s
